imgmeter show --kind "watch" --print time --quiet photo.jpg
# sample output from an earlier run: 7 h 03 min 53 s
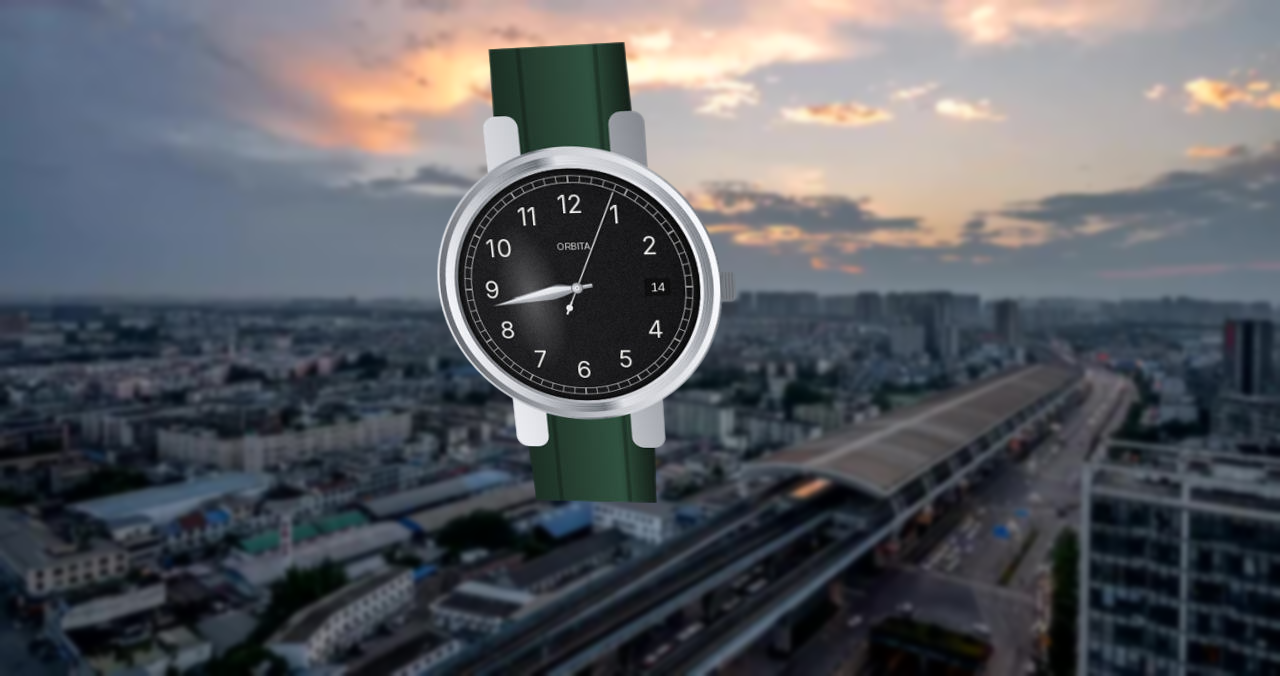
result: 8 h 43 min 04 s
